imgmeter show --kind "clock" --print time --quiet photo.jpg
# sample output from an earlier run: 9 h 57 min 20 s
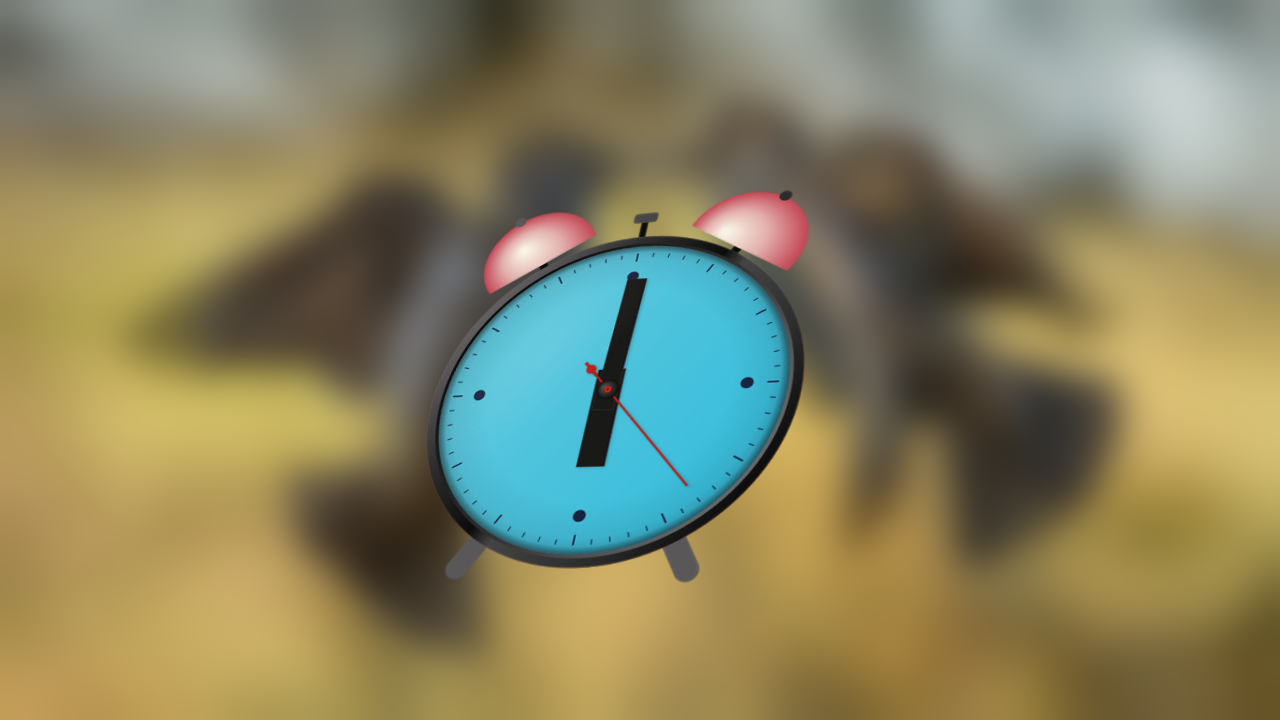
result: 6 h 00 min 23 s
